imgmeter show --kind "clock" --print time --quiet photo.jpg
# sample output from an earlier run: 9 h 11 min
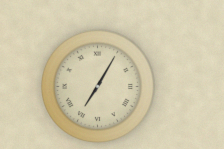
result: 7 h 05 min
